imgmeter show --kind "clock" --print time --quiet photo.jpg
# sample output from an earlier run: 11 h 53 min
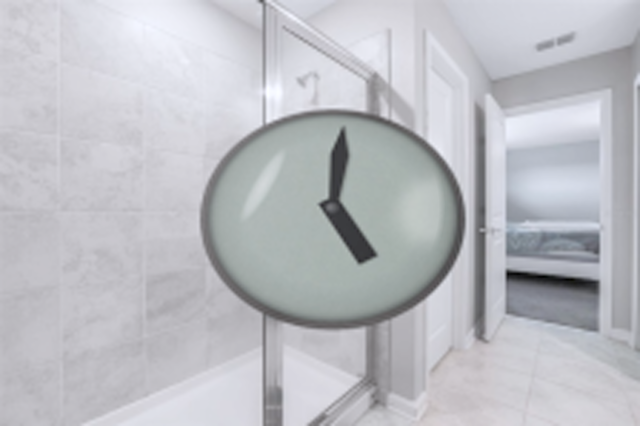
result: 5 h 01 min
